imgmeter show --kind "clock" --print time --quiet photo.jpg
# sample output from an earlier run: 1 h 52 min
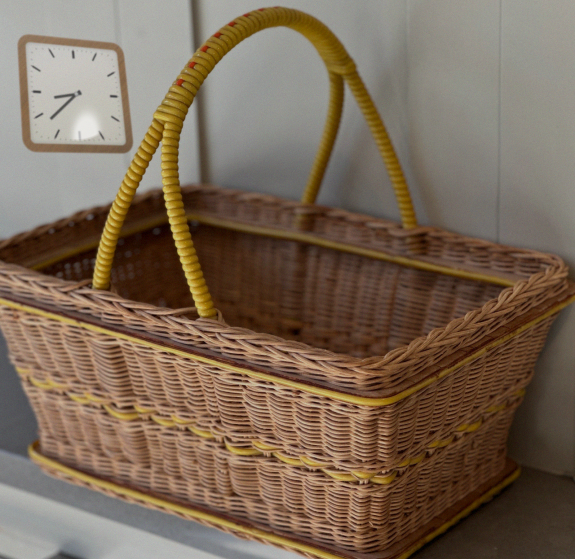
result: 8 h 38 min
